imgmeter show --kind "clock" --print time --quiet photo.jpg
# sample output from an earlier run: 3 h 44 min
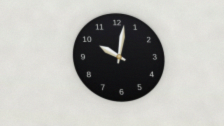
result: 10 h 02 min
